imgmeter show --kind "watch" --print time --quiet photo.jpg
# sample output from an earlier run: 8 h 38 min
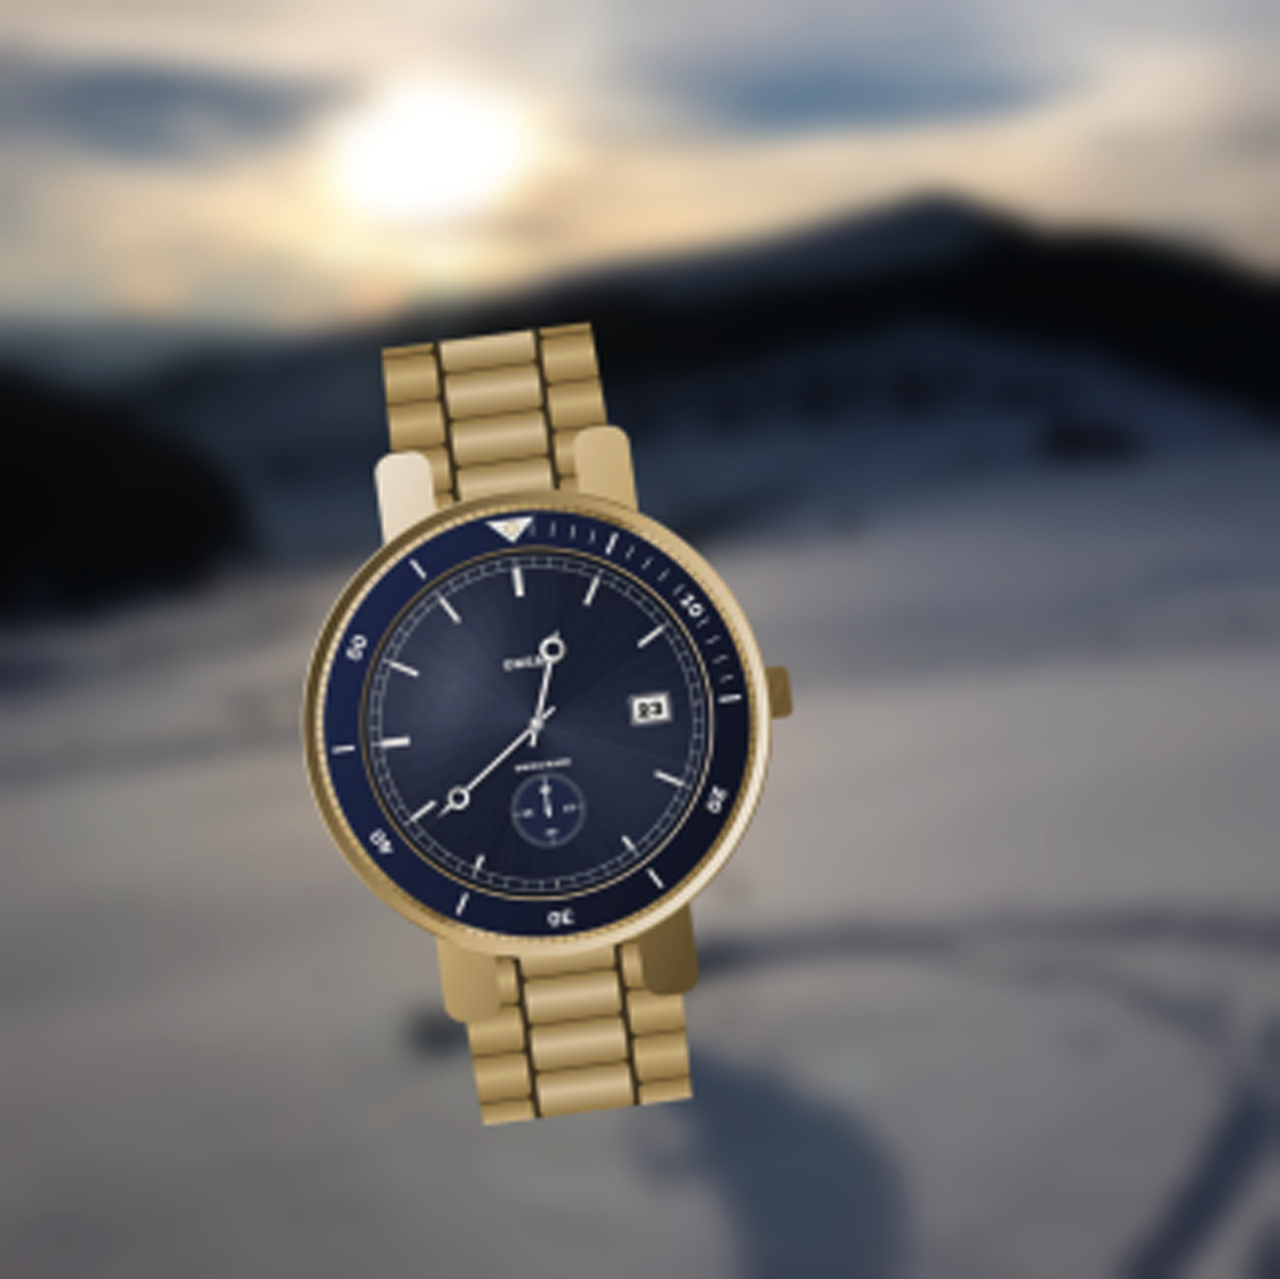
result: 12 h 39 min
